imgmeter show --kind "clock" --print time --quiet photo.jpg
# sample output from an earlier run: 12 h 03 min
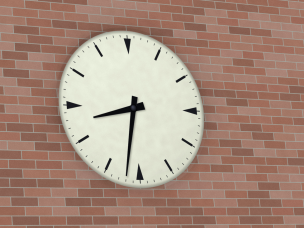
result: 8 h 32 min
